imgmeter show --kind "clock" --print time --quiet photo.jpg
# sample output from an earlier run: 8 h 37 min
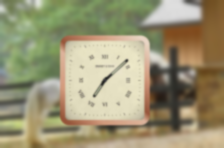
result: 7 h 08 min
